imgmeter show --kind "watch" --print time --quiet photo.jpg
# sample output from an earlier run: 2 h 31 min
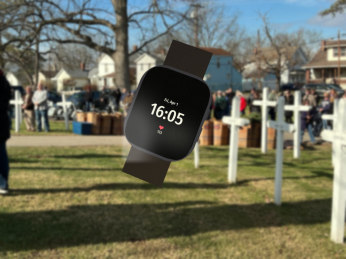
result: 16 h 05 min
